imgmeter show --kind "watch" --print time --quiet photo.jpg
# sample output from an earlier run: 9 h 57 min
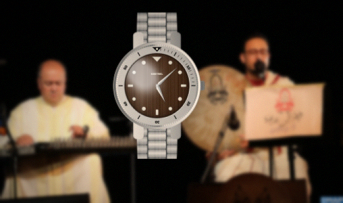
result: 5 h 08 min
